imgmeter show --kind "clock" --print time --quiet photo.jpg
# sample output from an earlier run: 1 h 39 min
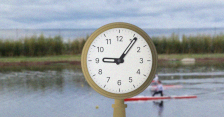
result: 9 h 06 min
